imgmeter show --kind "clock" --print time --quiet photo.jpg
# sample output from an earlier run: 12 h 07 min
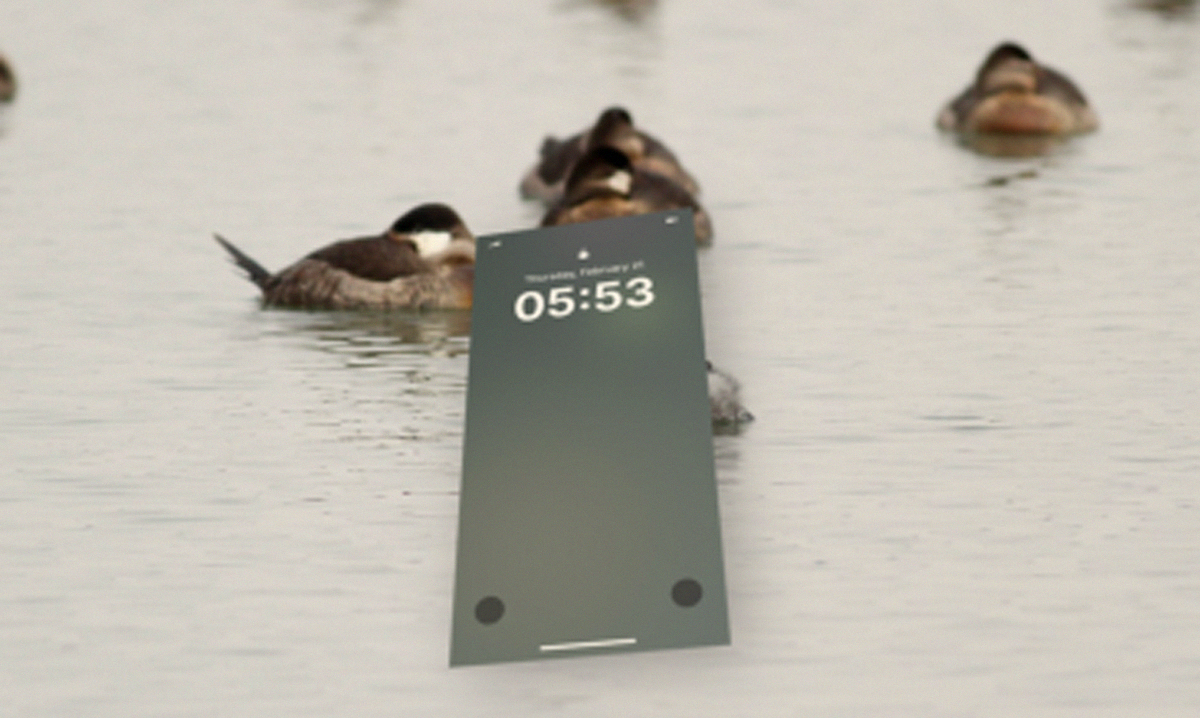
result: 5 h 53 min
